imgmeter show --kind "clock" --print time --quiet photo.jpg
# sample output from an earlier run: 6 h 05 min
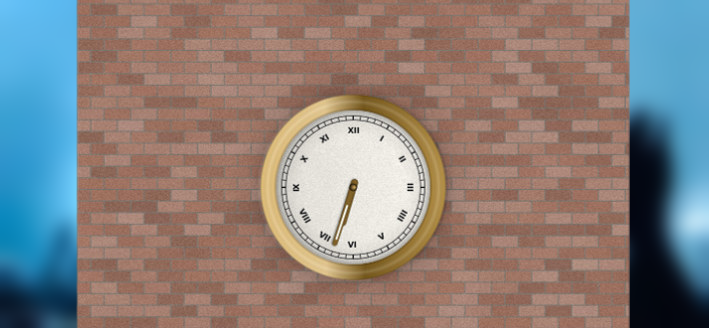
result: 6 h 33 min
